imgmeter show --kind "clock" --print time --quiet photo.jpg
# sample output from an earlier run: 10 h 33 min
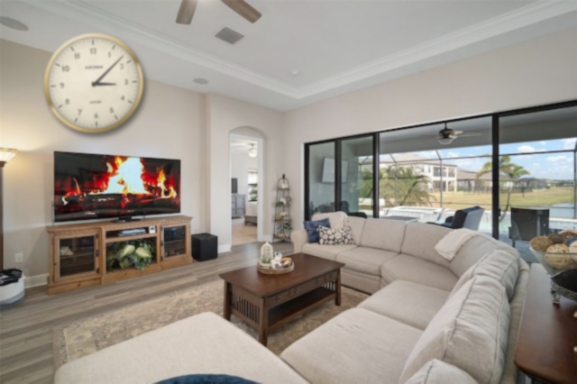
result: 3 h 08 min
